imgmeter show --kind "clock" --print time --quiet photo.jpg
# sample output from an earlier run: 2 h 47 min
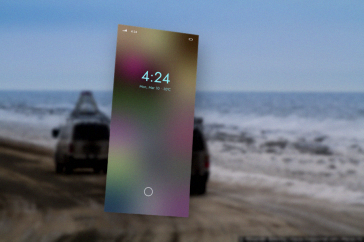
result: 4 h 24 min
